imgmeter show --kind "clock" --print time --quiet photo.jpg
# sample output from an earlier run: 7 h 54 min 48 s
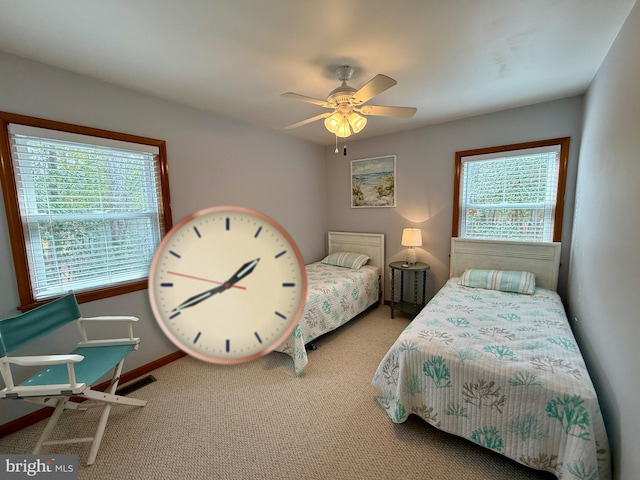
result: 1 h 40 min 47 s
